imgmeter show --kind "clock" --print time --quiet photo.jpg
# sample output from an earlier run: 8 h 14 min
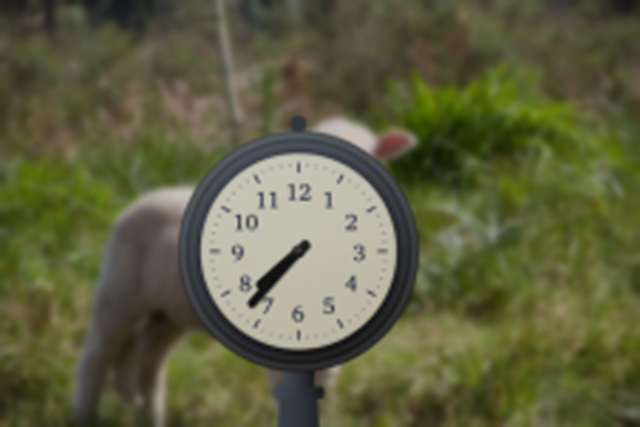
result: 7 h 37 min
